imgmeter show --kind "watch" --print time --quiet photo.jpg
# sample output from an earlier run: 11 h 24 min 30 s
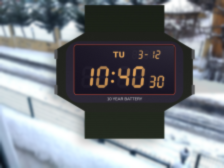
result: 10 h 40 min 30 s
